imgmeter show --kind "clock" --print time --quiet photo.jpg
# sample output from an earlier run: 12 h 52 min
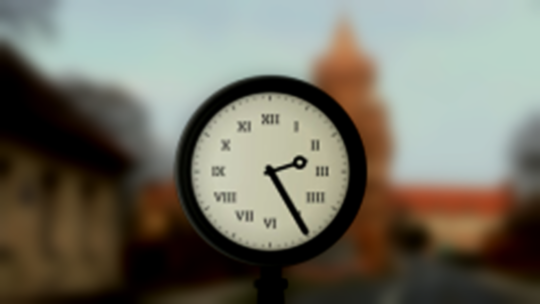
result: 2 h 25 min
